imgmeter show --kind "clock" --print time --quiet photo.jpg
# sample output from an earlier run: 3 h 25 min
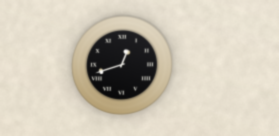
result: 12 h 42 min
